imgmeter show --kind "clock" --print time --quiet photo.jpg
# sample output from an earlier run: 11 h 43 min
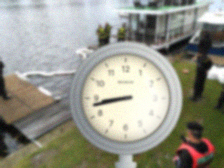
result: 8 h 43 min
